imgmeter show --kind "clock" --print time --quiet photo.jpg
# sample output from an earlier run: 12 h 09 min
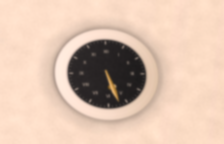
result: 5 h 27 min
